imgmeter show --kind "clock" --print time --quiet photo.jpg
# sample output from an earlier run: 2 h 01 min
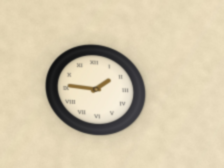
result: 1 h 46 min
